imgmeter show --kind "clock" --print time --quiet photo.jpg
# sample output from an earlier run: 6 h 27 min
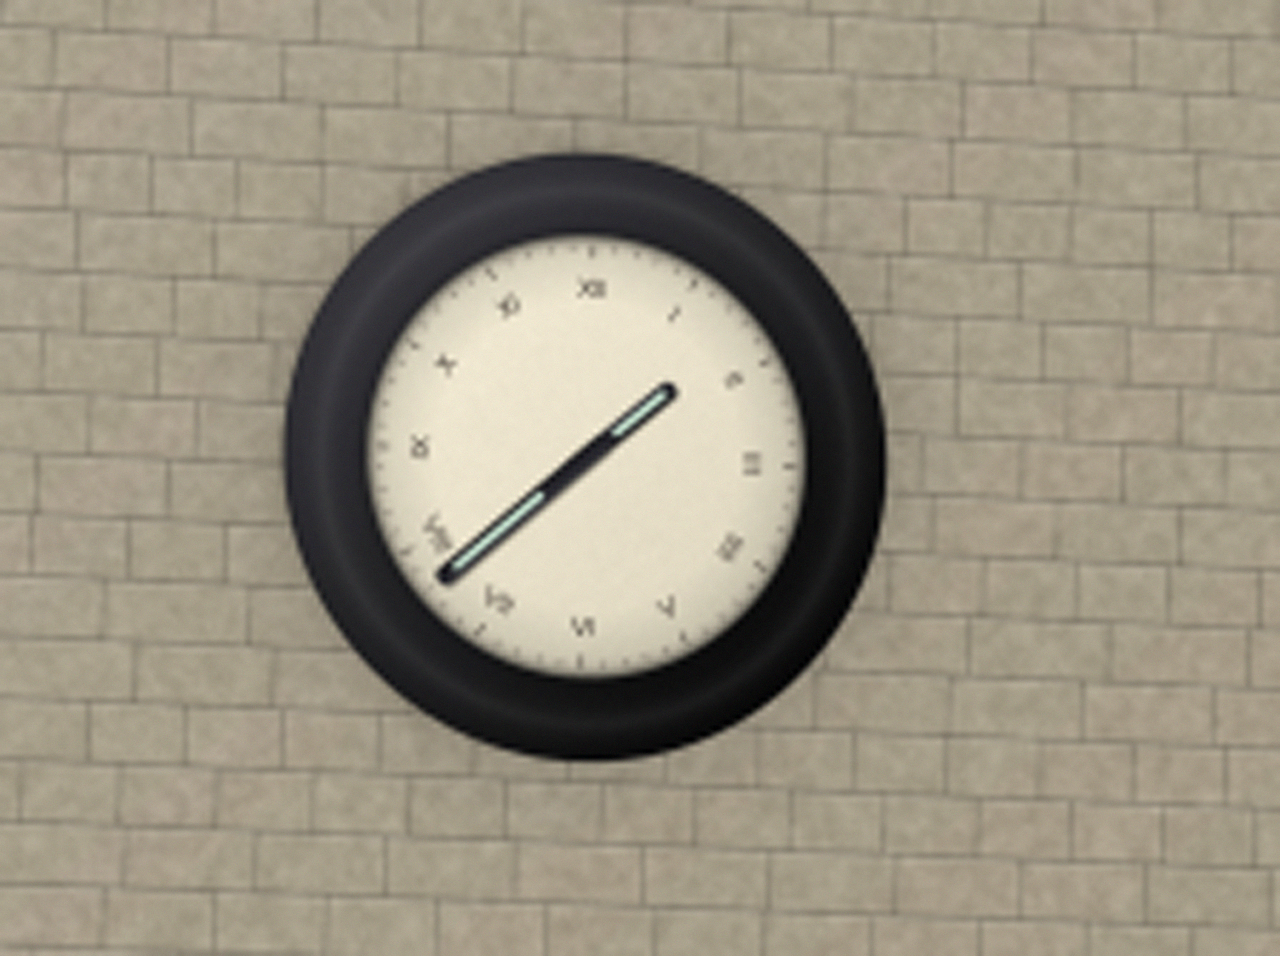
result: 1 h 38 min
